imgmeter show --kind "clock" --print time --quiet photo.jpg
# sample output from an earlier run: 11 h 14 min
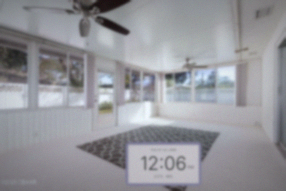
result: 12 h 06 min
